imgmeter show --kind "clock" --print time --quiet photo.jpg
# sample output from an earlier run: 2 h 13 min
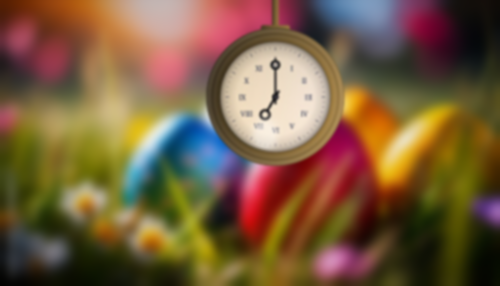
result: 7 h 00 min
